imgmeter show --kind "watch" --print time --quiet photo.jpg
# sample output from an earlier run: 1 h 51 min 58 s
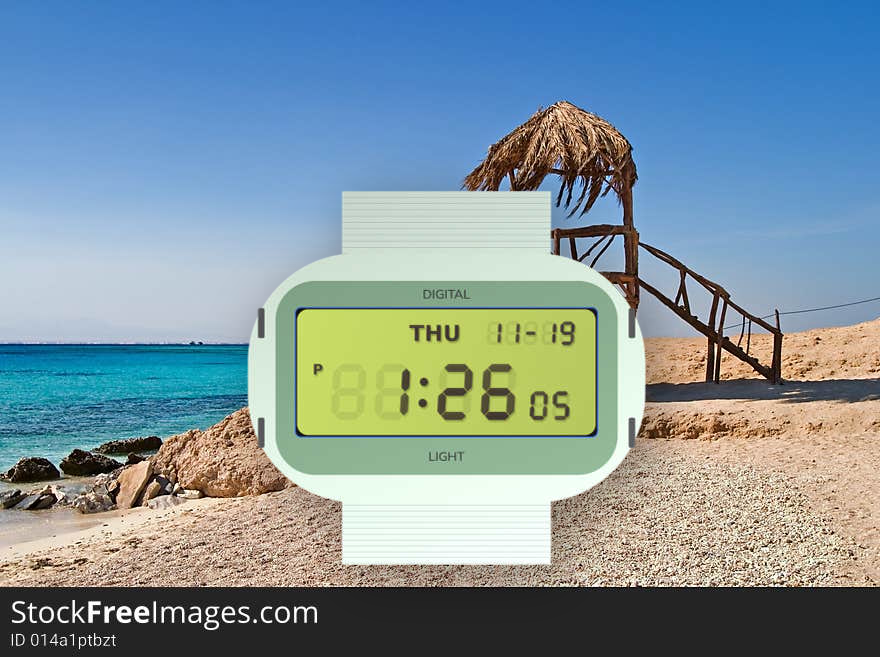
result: 1 h 26 min 05 s
